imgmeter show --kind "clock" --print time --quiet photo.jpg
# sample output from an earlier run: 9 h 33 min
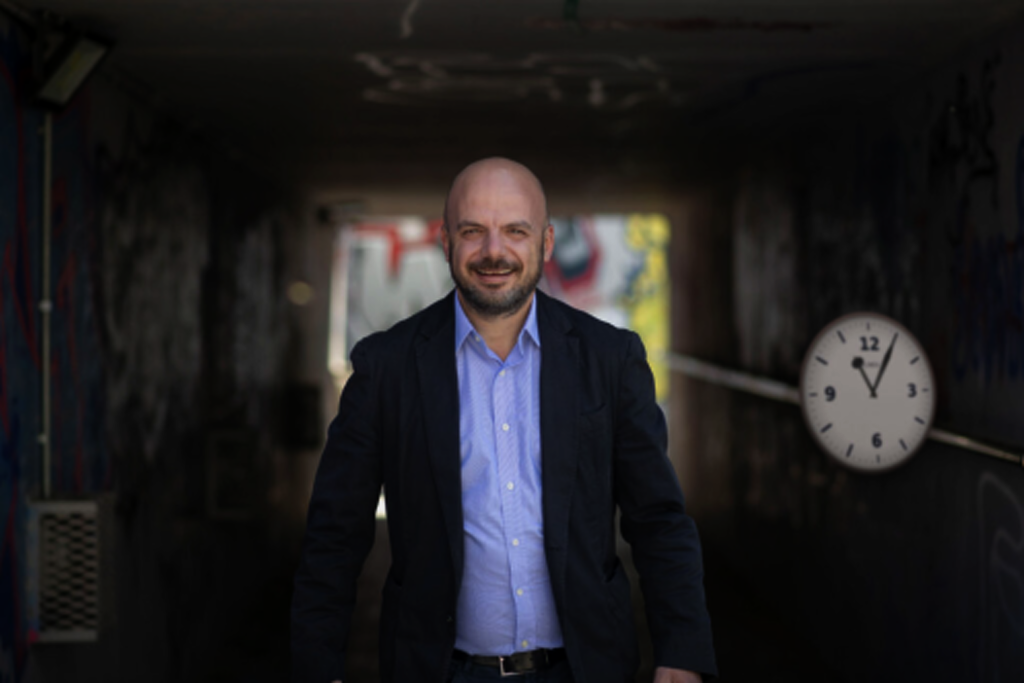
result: 11 h 05 min
